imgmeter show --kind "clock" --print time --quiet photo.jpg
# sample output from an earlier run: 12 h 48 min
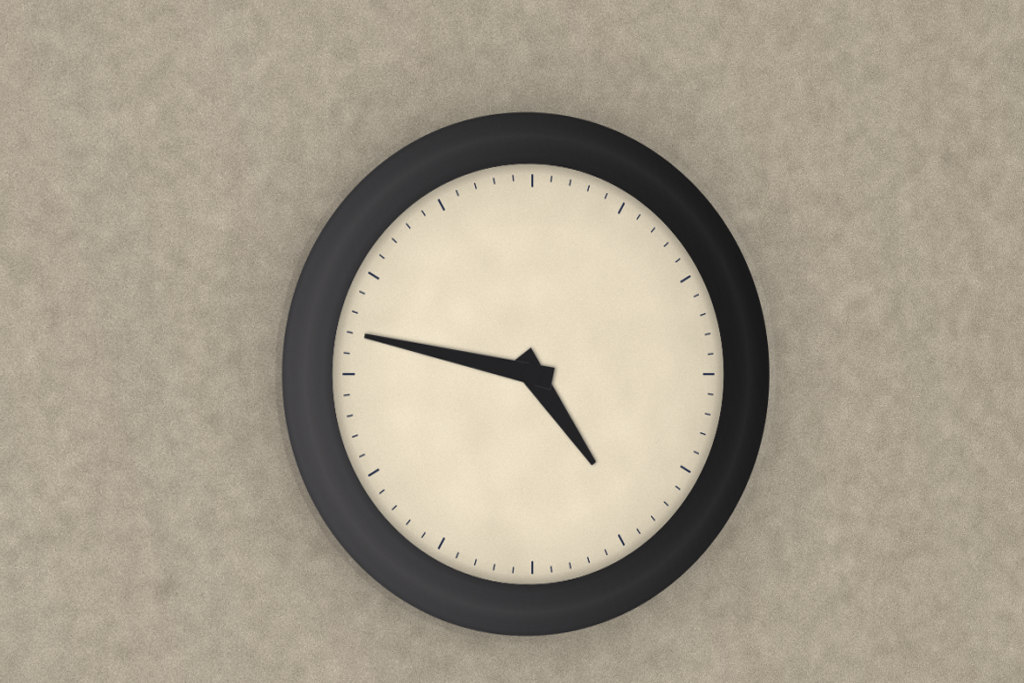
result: 4 h 47 min
